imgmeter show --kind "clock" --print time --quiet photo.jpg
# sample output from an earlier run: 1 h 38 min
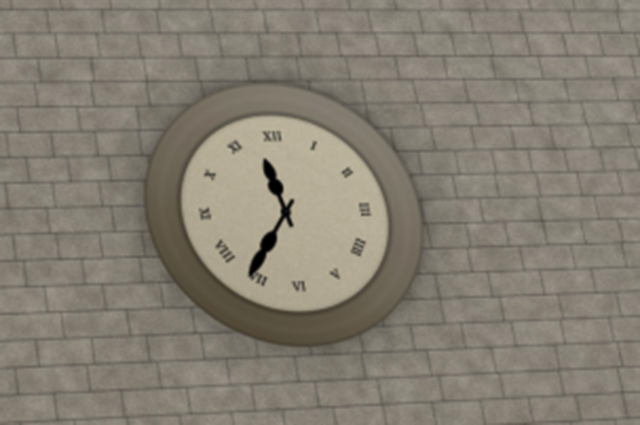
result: 11 h 36 min
